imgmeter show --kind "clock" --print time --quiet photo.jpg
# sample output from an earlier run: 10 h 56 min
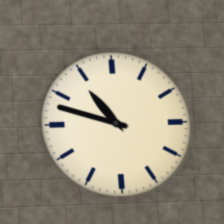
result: 10 h 48 min
